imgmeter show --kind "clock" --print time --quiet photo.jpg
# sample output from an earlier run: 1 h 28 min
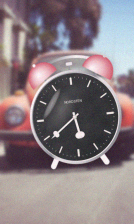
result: 5 h 39 min
